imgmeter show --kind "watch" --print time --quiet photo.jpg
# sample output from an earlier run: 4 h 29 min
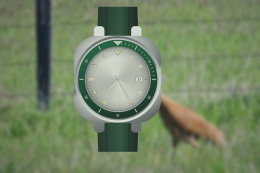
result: 7 h 25 min
